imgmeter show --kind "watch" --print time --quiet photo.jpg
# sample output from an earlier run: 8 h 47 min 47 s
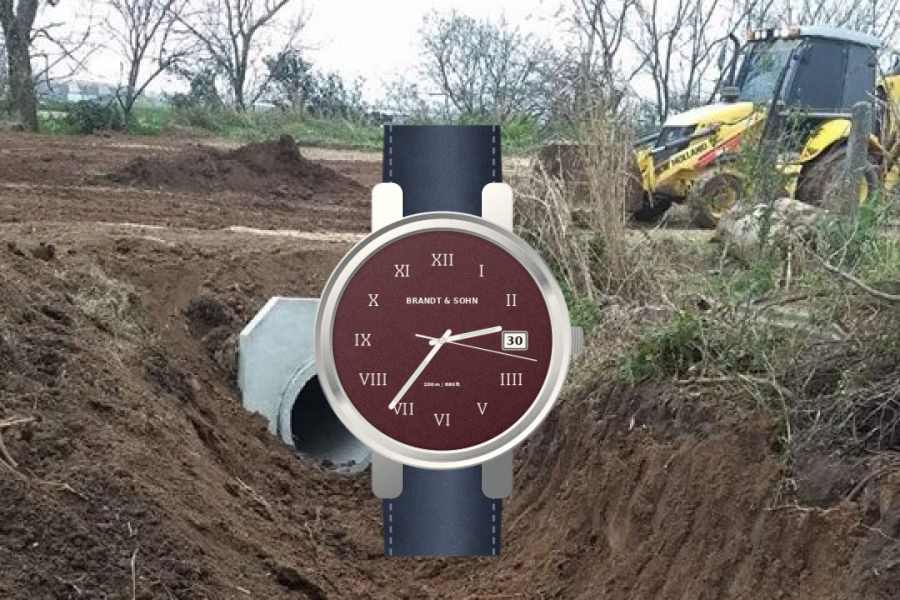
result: 2 h 36 min 17 s
